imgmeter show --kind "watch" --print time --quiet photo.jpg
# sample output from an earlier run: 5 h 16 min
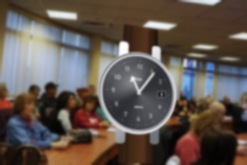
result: 11 h 06 min
